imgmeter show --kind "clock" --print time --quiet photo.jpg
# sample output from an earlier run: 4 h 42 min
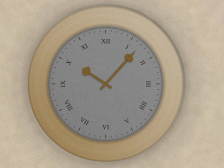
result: 10 h 07 min
